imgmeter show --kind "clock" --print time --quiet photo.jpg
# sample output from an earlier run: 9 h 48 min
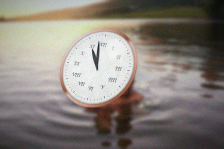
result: 10 h 58 min
